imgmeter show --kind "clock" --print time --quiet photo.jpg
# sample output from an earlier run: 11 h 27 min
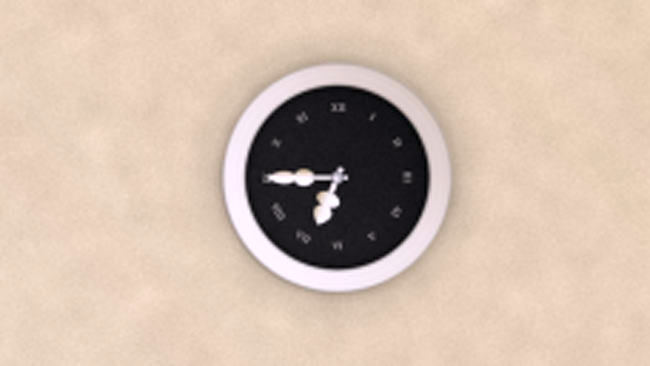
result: 6 h 45 min
